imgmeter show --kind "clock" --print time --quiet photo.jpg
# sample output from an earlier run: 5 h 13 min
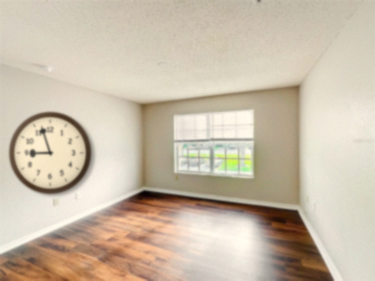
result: 8 h 57 min
